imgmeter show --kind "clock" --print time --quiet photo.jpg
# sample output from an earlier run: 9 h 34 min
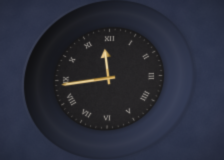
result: 11 h 44 min
